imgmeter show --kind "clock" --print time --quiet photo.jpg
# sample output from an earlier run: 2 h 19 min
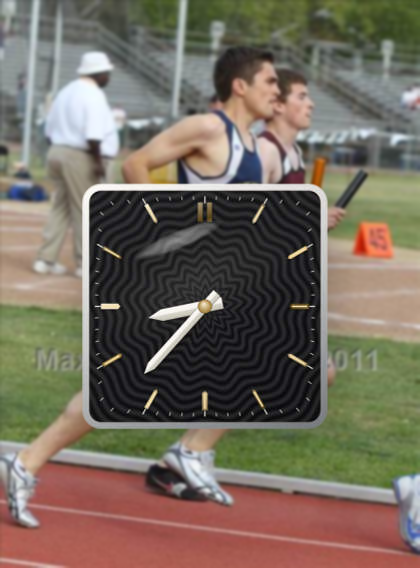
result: 8 h 37 min
